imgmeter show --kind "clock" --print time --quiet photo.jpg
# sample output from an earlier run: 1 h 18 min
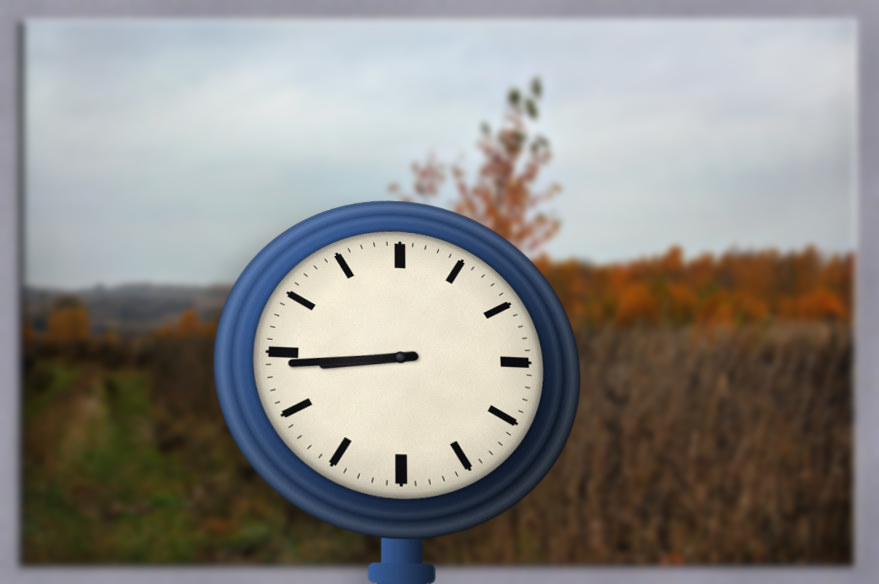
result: 8 h 44 min
